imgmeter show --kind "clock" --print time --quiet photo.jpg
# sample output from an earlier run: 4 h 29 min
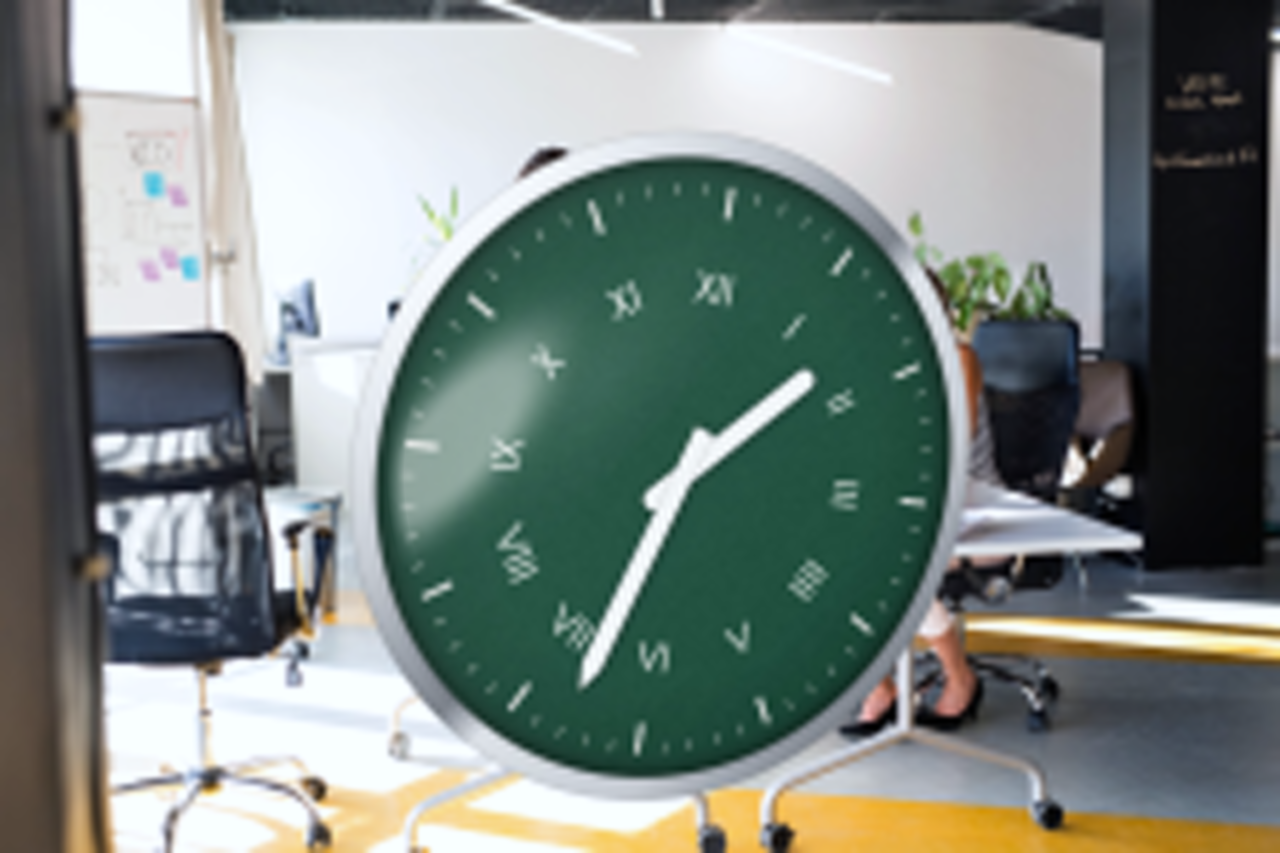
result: 1 h 33 min
